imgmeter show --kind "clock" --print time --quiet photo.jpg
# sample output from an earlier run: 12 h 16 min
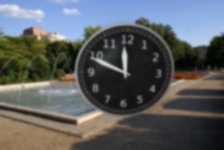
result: 11 h 49 min
